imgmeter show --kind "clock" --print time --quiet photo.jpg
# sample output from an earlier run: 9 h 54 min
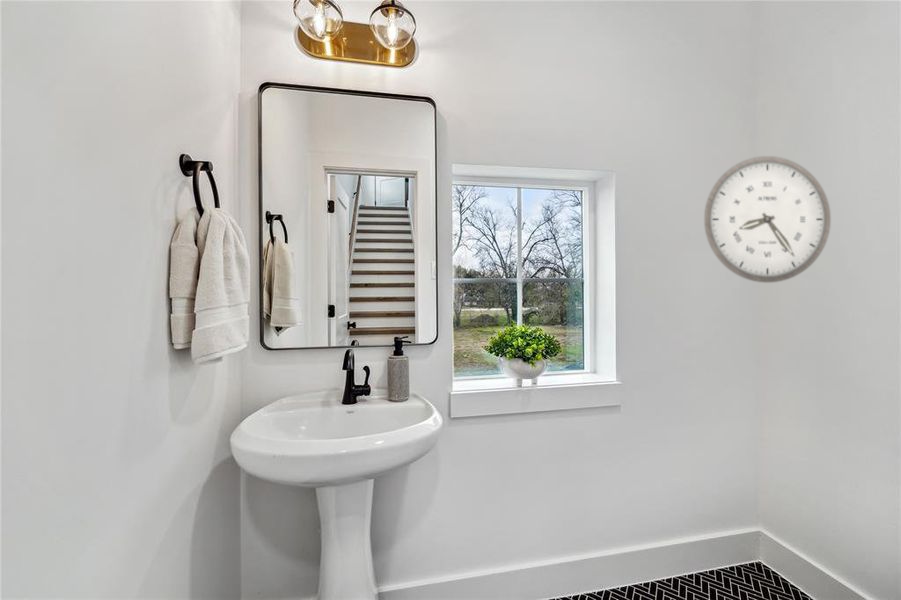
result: 8 h 24 min
